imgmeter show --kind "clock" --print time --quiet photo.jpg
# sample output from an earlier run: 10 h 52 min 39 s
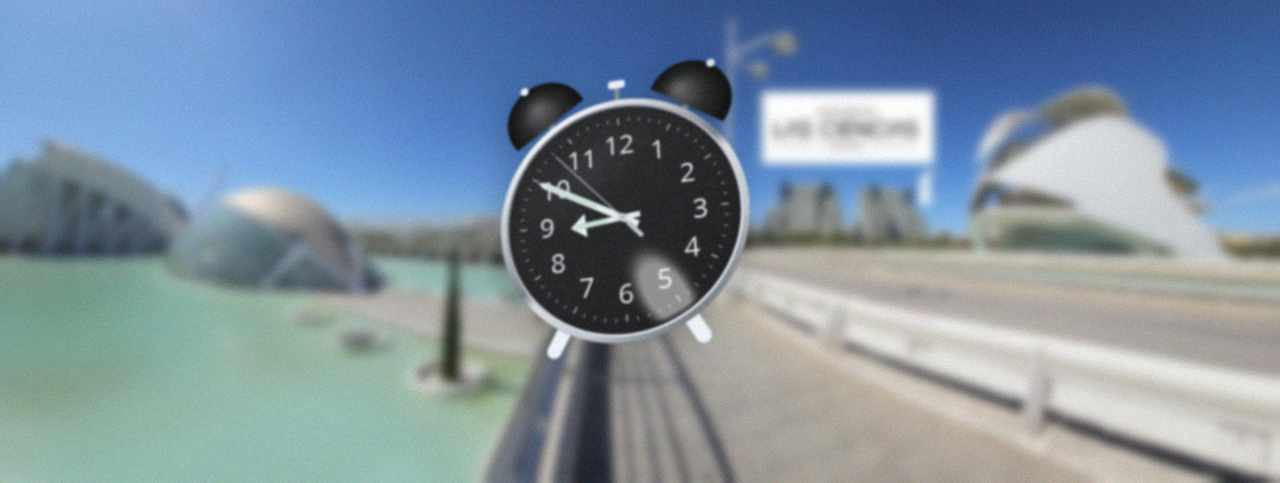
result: 8 h 49 min 53 s
